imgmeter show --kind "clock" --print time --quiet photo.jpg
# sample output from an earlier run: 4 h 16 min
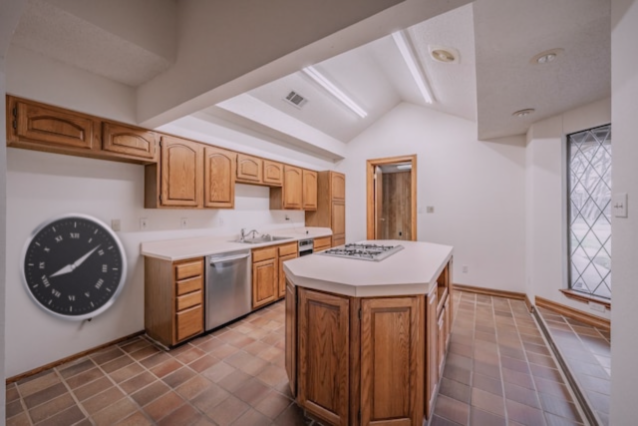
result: 8 h 08 min
